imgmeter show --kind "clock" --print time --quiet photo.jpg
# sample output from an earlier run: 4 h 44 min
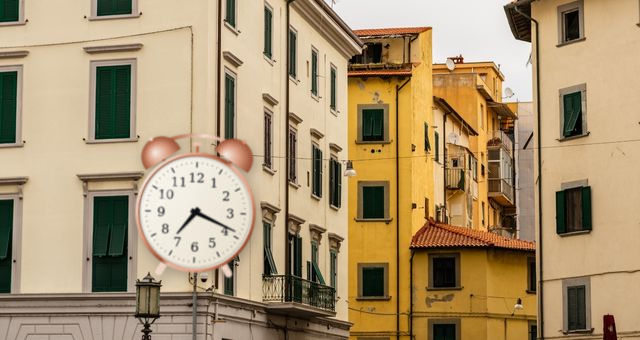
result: 7 h 19 min
